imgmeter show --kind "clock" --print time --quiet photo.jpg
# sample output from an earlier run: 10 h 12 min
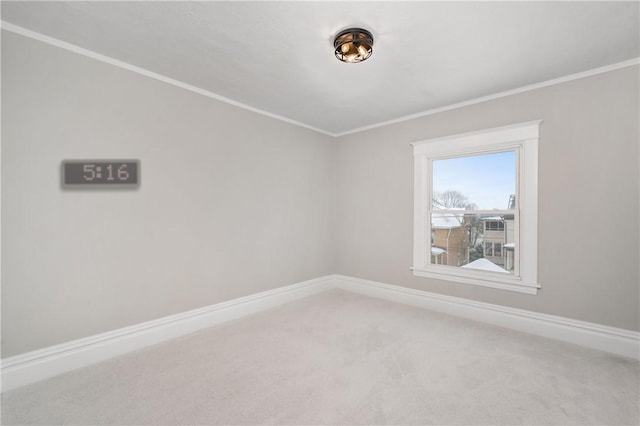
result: 5 h 16 min
